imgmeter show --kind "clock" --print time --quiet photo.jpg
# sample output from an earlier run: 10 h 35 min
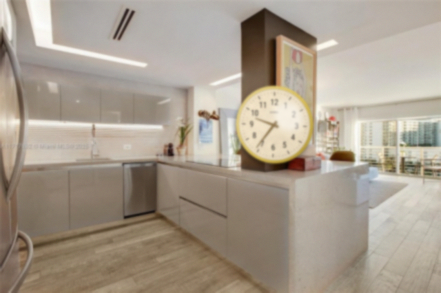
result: 9 h 36 min
